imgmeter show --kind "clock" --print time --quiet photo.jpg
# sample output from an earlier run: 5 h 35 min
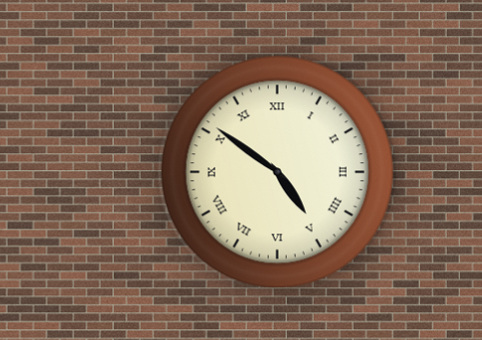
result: 4 h 51 min
